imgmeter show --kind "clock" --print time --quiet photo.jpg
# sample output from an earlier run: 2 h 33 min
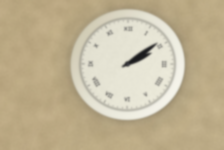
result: 2 h 09 min
